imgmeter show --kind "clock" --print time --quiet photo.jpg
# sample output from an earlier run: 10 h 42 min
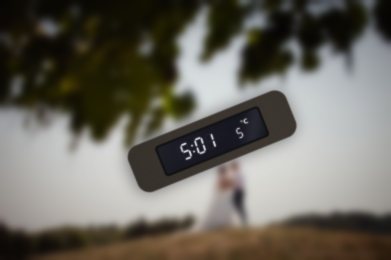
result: 5 h 01 min
